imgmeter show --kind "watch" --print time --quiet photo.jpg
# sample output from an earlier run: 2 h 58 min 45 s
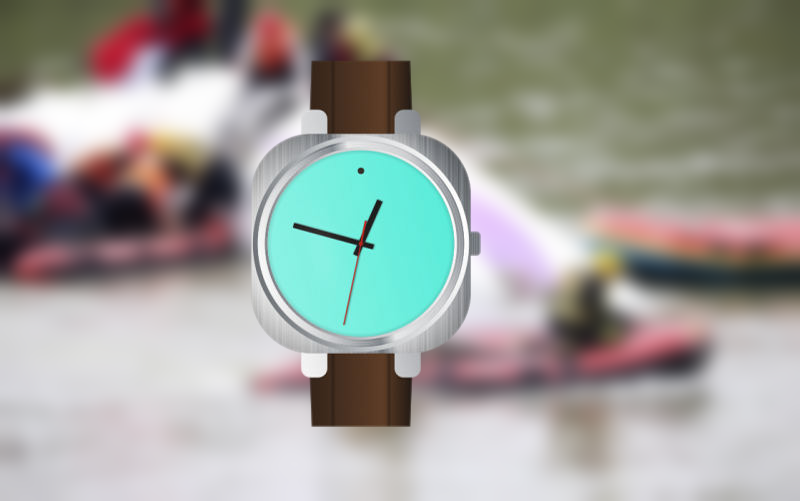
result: 12 h 47 min 32 s
